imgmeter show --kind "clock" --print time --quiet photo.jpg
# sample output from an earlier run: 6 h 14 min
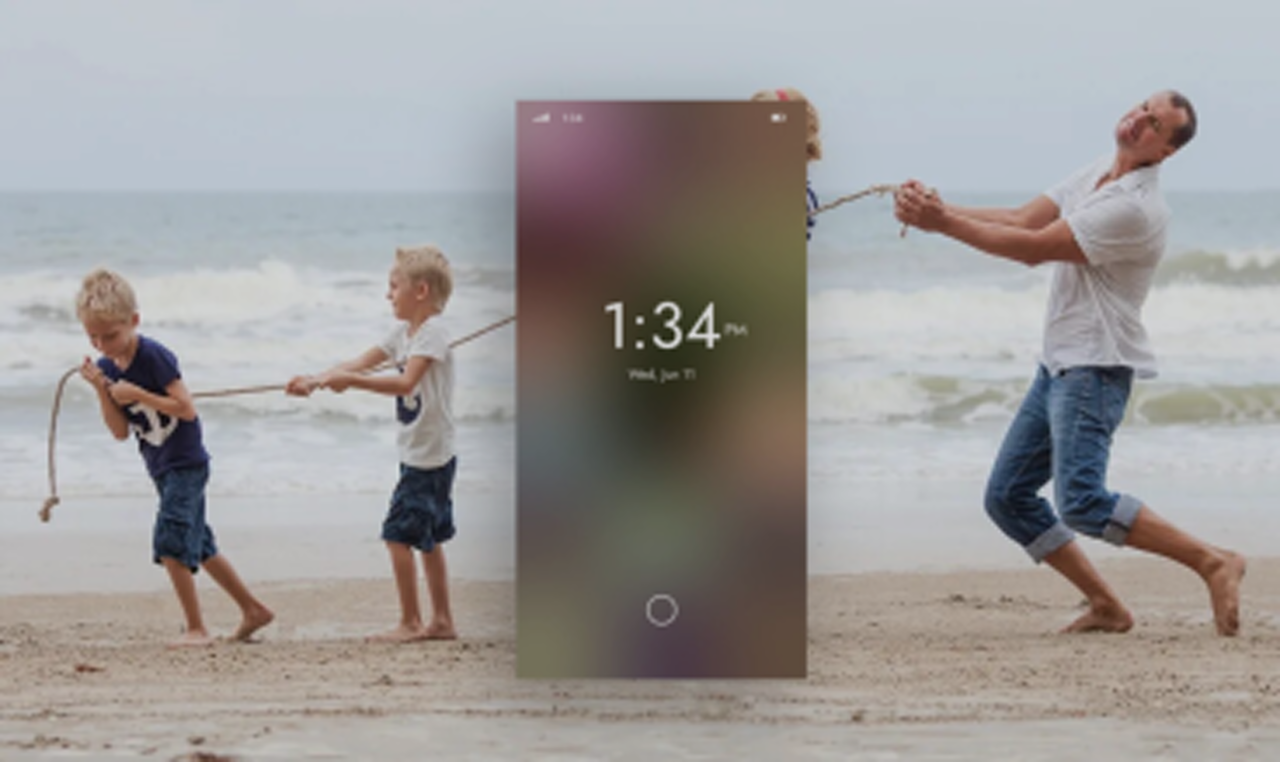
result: 1 h 34 min
